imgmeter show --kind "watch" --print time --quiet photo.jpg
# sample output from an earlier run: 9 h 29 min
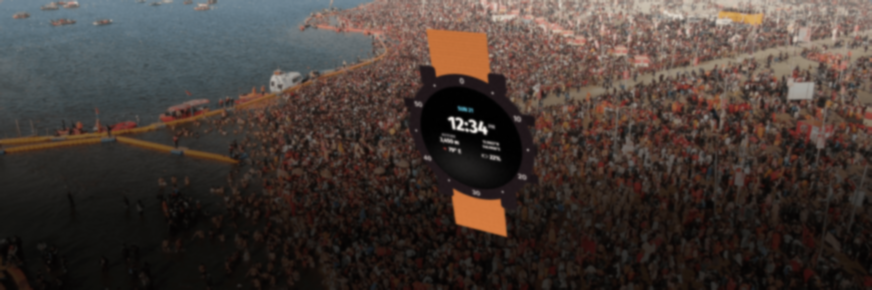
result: 12 h 34 min
